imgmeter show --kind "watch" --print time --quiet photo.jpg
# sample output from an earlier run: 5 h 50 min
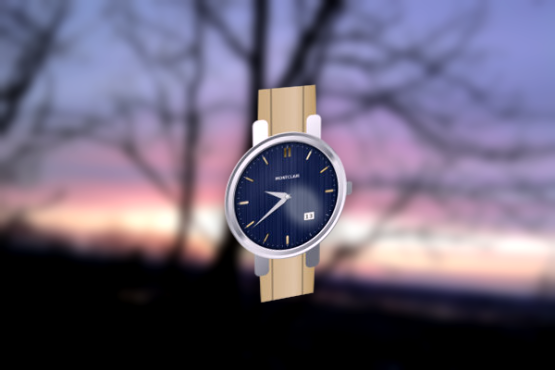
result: 9 h 39 min
